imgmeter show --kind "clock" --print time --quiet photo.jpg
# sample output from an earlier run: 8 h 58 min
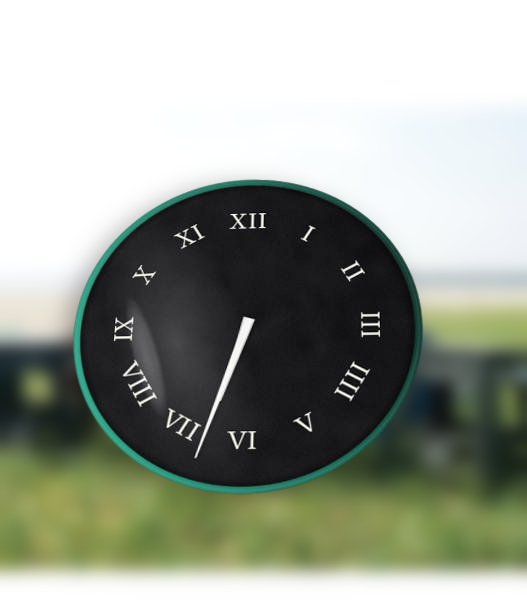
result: 6 h 33 min
